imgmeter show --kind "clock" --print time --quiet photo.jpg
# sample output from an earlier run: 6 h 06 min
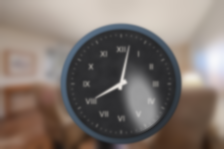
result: 8 h 02 min
